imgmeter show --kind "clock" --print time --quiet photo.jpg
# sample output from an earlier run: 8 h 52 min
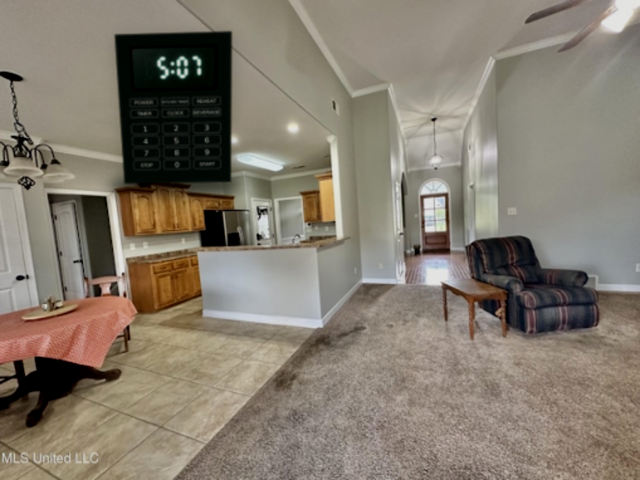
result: 5 h 07 min
